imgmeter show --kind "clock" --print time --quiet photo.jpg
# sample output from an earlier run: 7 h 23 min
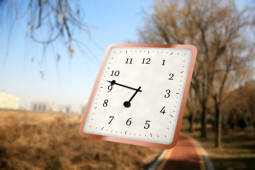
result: 6 h 47 min
